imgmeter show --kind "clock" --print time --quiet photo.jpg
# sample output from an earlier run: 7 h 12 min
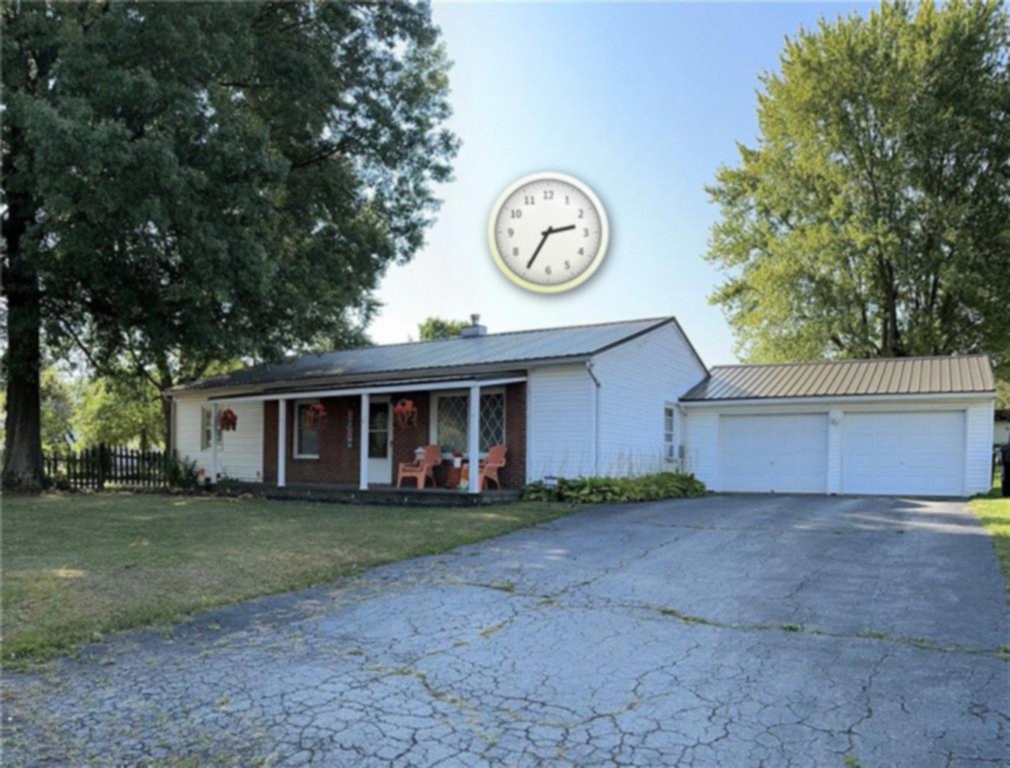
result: 2 h 35 min
